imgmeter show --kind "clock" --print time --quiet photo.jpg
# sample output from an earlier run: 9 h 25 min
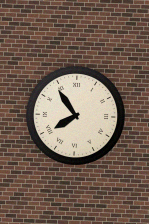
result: 7 h 54 min
